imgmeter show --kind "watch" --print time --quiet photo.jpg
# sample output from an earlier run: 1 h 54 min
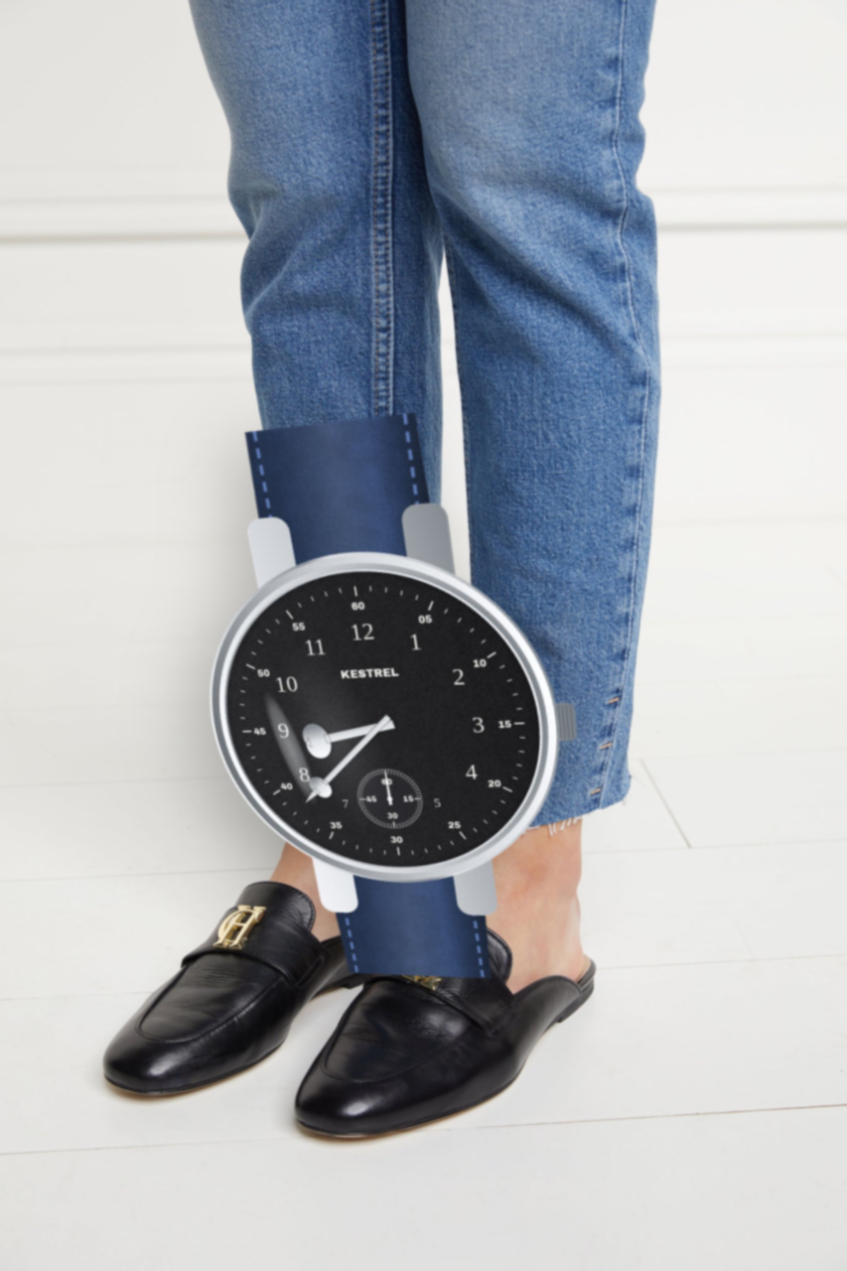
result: 8 h 38 min
